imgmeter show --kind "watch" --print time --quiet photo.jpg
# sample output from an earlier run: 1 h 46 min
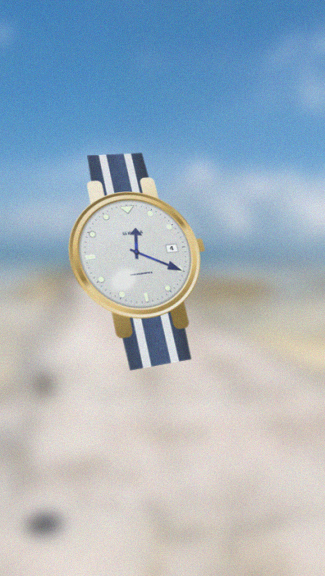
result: 12 h 20 min
